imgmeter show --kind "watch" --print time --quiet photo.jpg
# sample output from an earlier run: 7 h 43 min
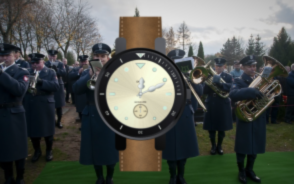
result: 12 h 11 min
